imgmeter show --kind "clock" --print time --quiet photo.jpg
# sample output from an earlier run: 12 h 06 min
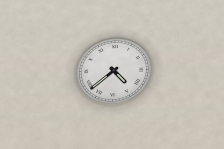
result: 4 h 38 min
